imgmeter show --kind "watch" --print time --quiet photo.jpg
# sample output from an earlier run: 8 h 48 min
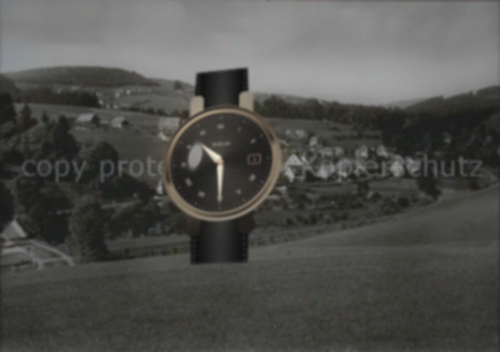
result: 10 h 30 min
